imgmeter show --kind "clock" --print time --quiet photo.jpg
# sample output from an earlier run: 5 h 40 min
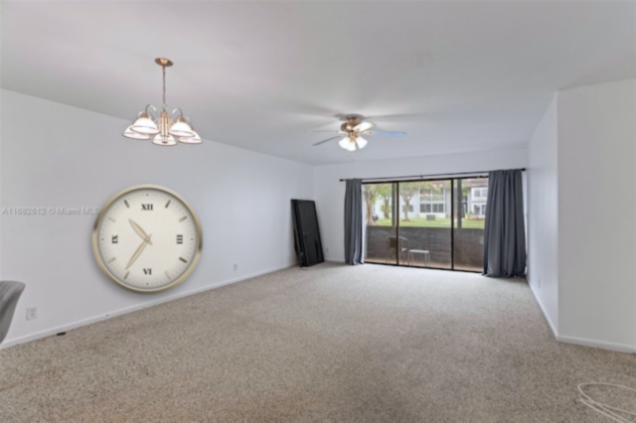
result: 10 h 36 min
